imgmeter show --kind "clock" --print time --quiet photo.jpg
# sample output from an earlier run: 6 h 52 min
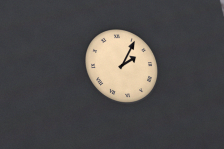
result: 2 h 06 min
